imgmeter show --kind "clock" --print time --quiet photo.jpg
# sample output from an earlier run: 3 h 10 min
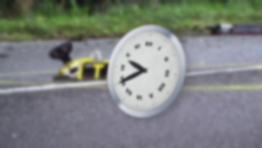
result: 9 h 40 min
